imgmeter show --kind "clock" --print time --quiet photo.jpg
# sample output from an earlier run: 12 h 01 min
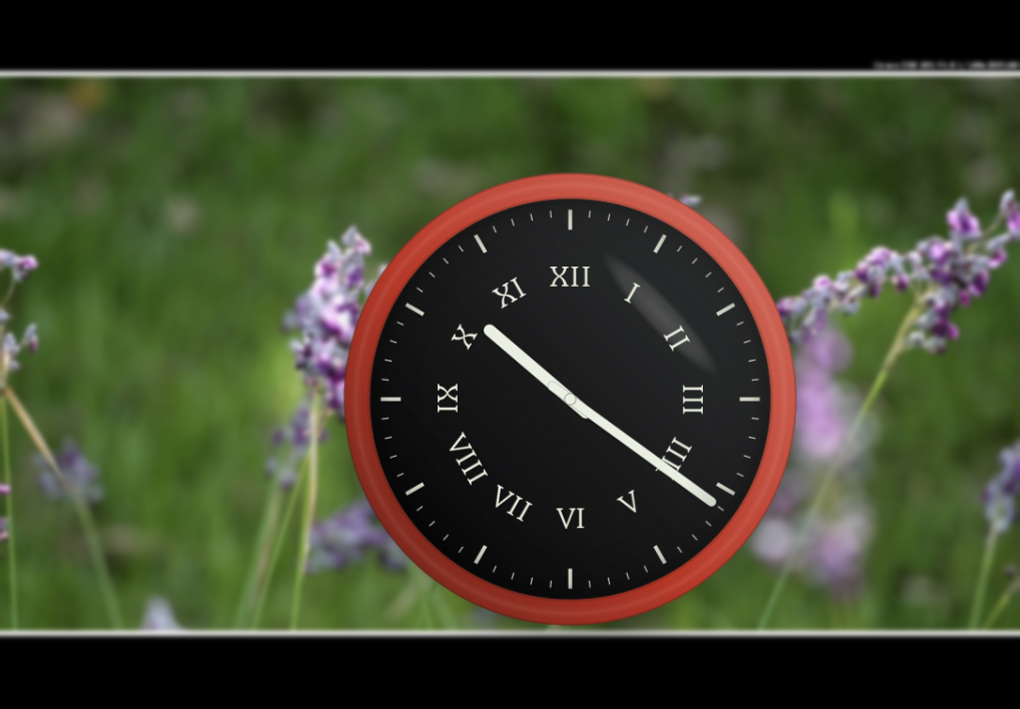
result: 10 h 21 min
